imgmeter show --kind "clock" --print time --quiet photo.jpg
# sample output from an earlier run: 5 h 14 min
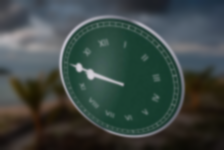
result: 9 h 50 min
